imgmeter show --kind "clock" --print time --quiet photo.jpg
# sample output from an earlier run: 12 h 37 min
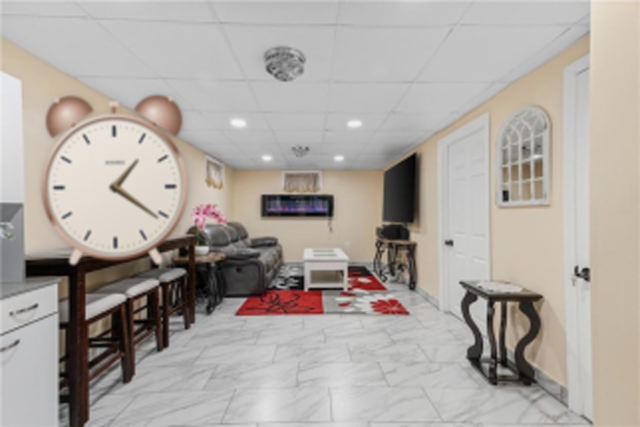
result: 1 h 21 min
